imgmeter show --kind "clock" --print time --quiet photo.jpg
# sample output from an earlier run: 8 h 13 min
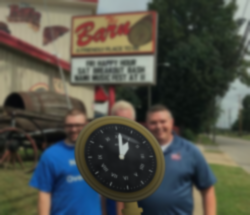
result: 1 h 01 min
